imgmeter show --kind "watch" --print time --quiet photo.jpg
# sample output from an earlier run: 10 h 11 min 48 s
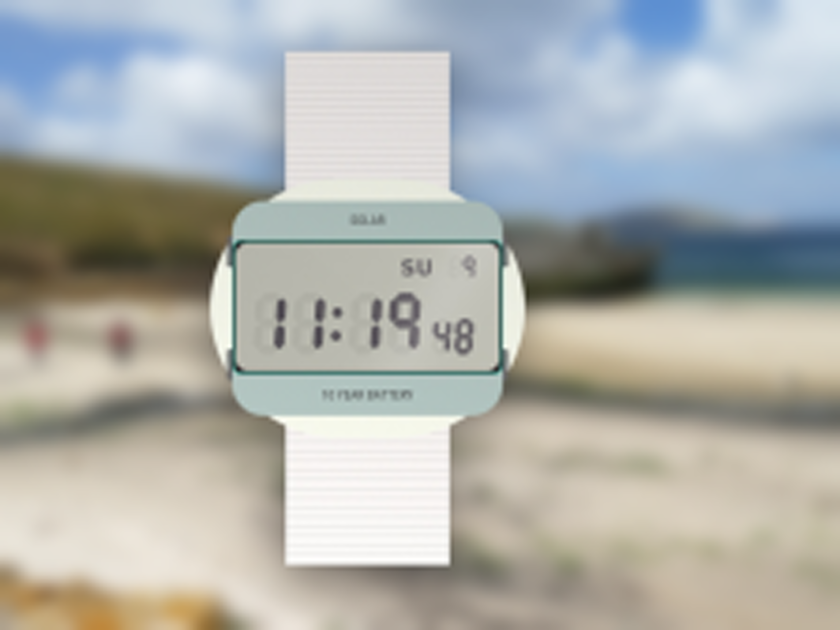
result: 11 h 19 min 48 s
